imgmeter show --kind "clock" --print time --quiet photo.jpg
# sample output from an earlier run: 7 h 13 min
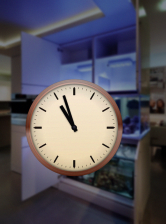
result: 10 h 57 min
